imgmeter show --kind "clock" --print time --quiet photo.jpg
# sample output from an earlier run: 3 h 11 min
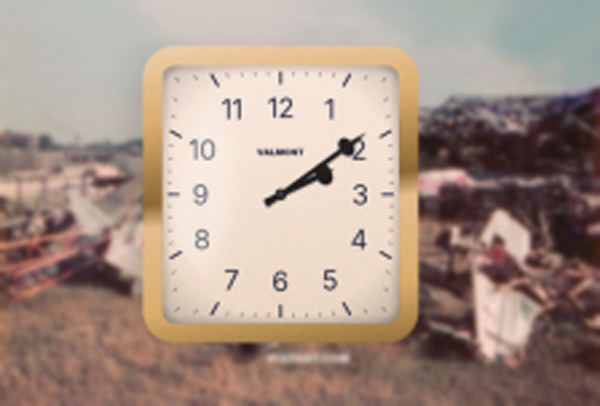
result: 2 h 09 min
